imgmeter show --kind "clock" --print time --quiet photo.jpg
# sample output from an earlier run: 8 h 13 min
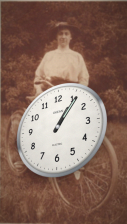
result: 1 h 06 min
